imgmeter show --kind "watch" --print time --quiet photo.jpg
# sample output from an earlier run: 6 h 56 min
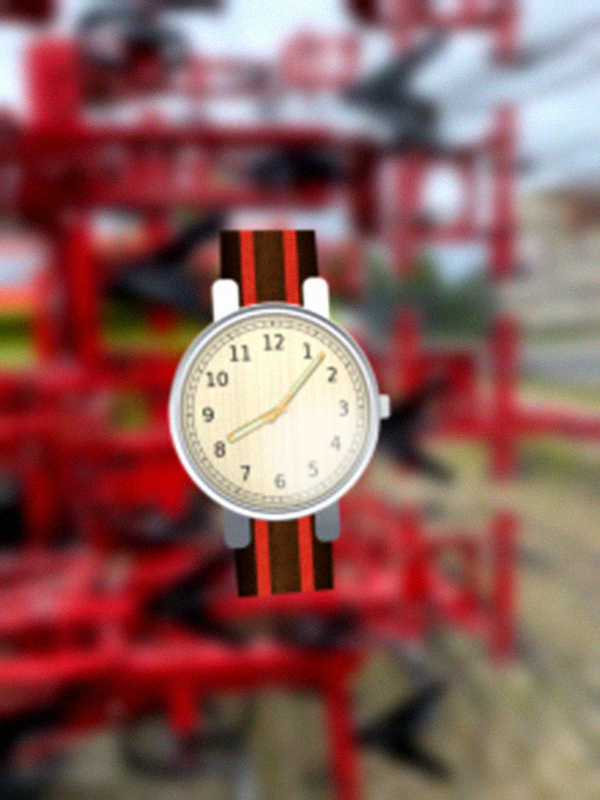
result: 8 h 07 min
